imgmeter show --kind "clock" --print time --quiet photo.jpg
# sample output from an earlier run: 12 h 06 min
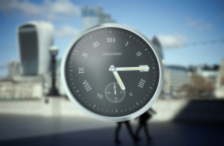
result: 5 h 15 min
